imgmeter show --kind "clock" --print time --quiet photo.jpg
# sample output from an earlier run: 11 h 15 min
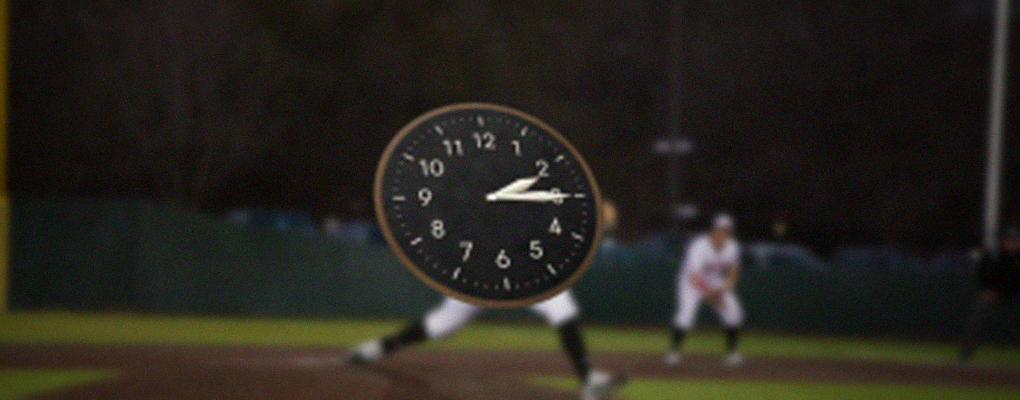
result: 2 h 15 min
